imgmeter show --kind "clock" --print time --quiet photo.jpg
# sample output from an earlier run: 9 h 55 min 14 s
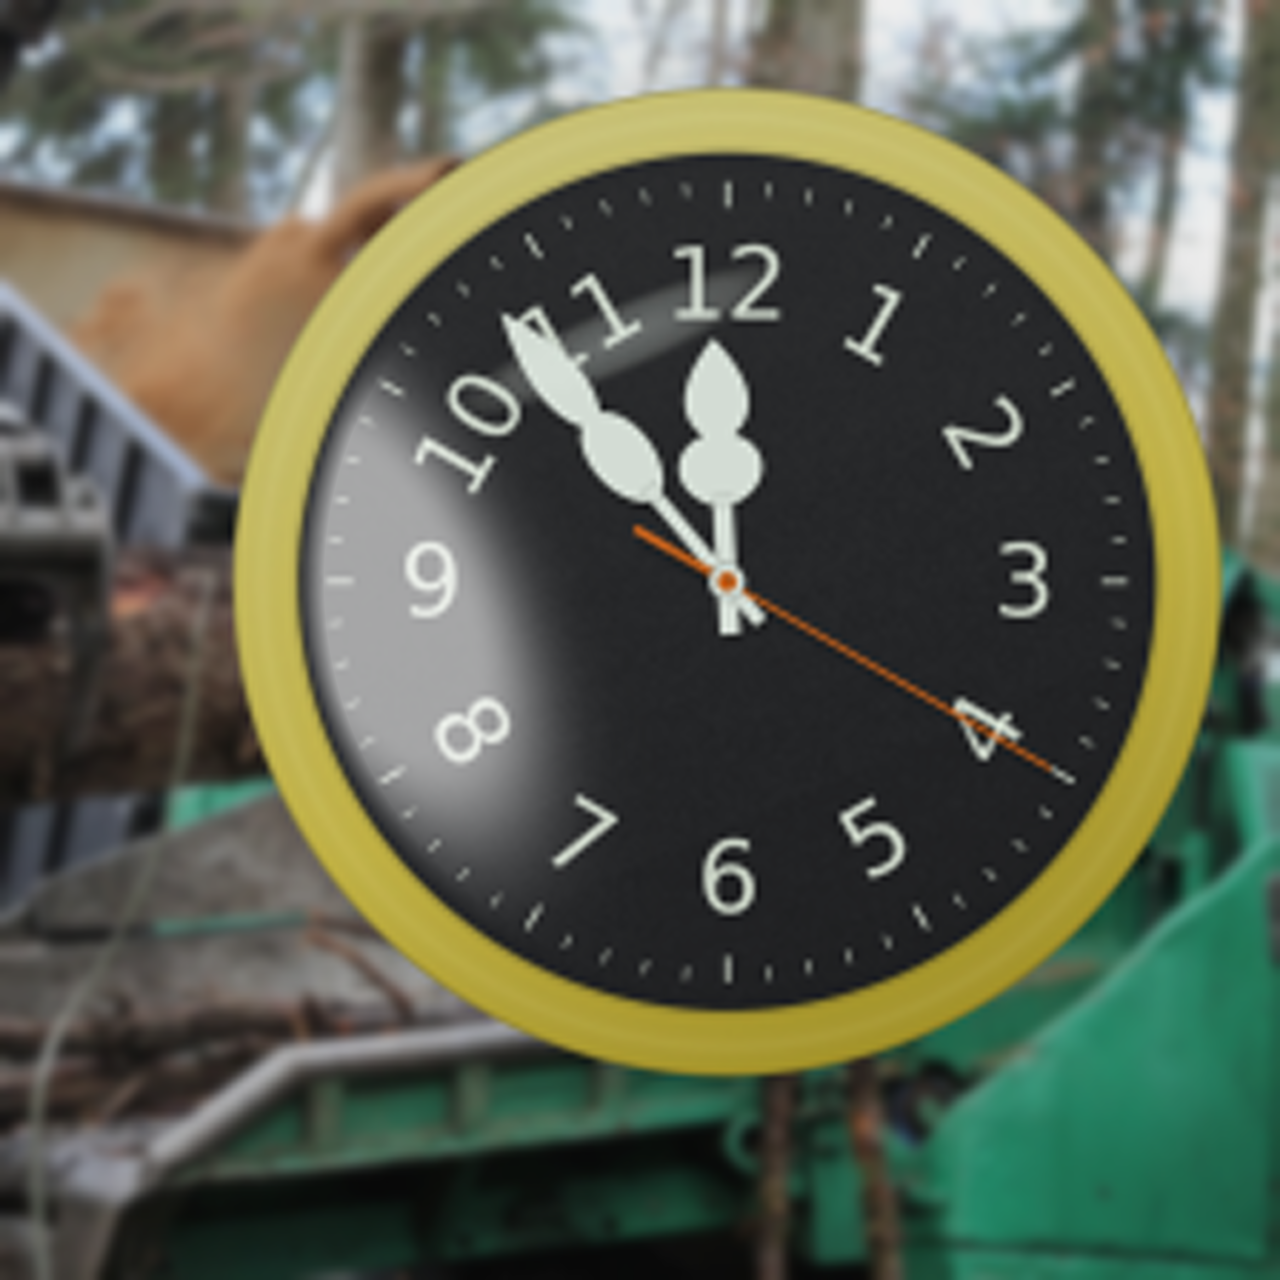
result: 11 h 53 min 20 s
